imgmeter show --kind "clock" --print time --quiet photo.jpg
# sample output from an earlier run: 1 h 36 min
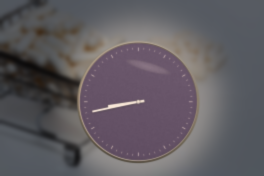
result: 8 h 43 min
